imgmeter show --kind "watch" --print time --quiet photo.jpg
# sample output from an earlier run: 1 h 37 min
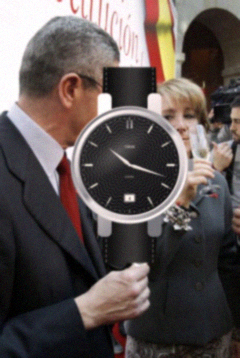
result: 10 h 18 min
